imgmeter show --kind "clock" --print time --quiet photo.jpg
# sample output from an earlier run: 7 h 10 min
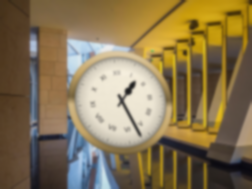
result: 1 h 27 min
